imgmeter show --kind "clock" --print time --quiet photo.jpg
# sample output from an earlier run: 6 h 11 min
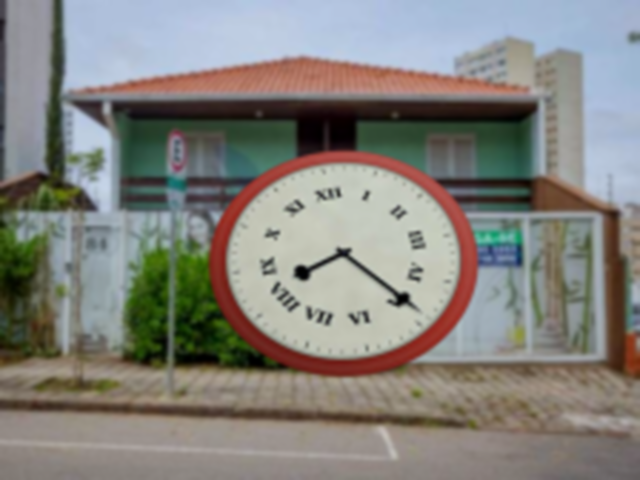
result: 8 h 24 min
